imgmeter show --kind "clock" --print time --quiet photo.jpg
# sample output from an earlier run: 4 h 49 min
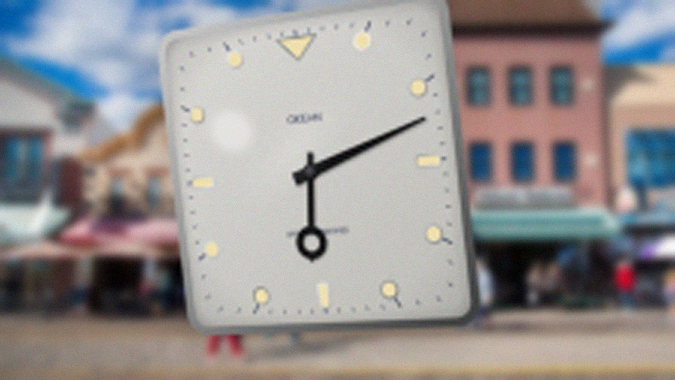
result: 6 h 12 min
